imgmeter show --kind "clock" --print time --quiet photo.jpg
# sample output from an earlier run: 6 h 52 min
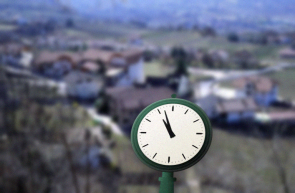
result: 10 h 57 min
